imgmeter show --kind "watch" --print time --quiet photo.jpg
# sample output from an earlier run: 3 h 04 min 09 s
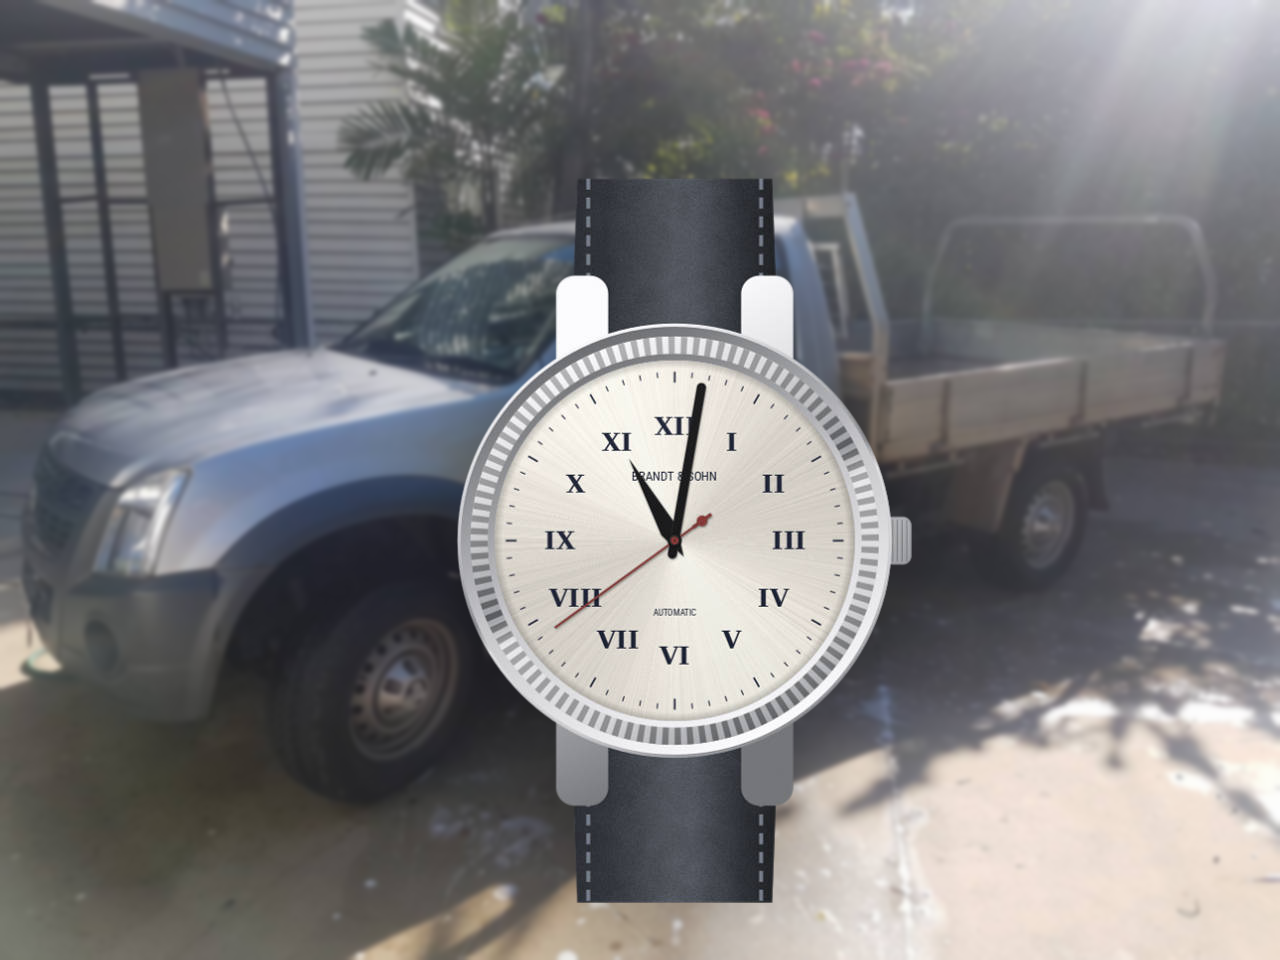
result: 11 h 01 min 39 s
